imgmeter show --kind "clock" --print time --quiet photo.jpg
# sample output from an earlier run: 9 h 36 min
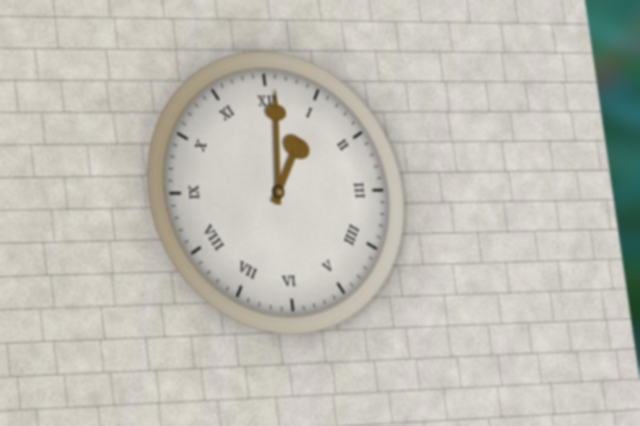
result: 1 h 01 min
